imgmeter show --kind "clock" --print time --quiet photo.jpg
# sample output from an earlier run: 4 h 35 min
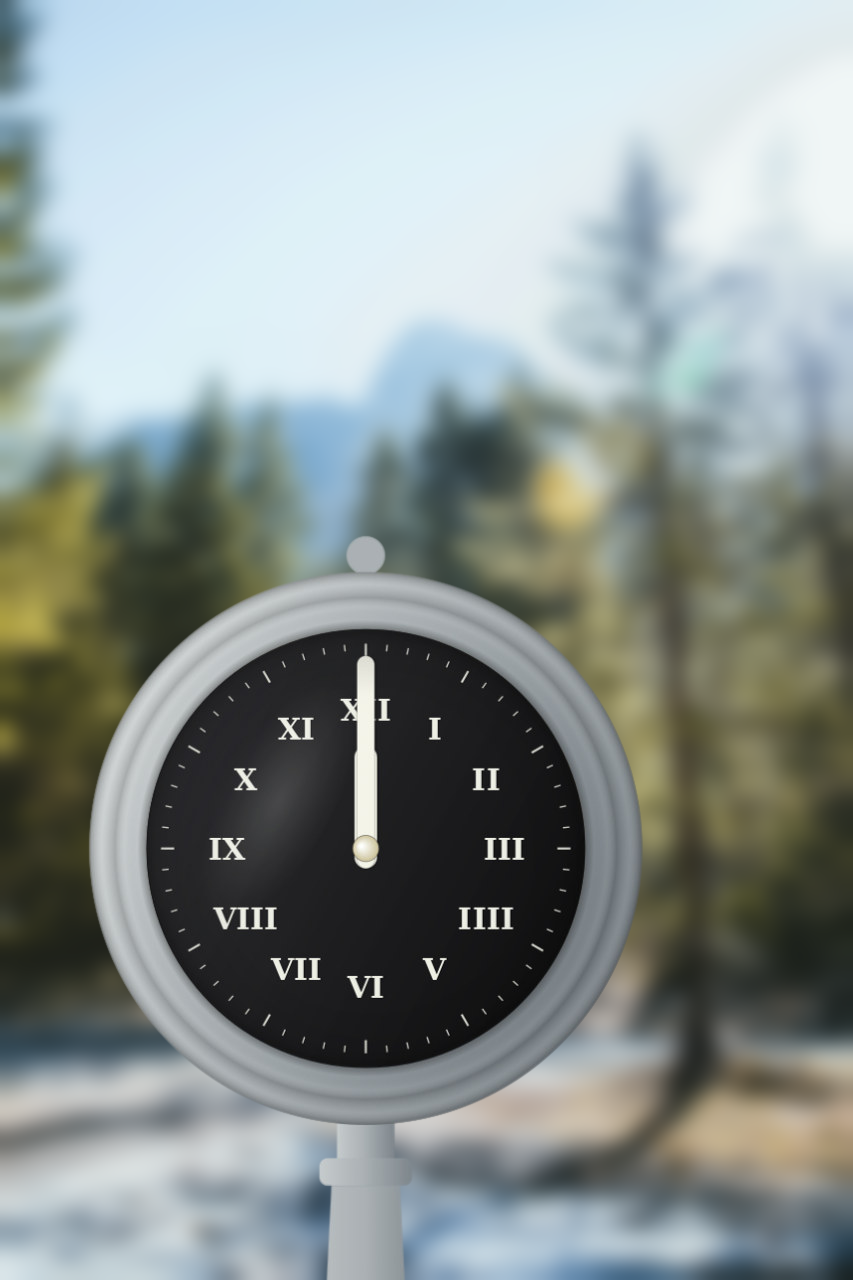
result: 12 h 00 min
